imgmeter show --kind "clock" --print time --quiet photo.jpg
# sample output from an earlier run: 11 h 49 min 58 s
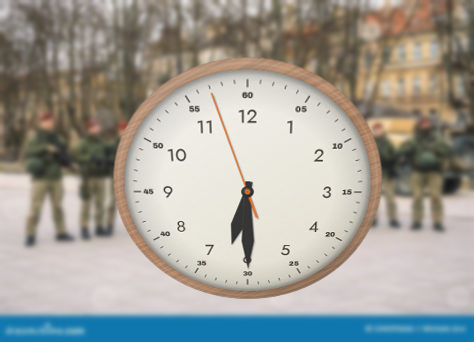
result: 6 h 29 min 57 s
